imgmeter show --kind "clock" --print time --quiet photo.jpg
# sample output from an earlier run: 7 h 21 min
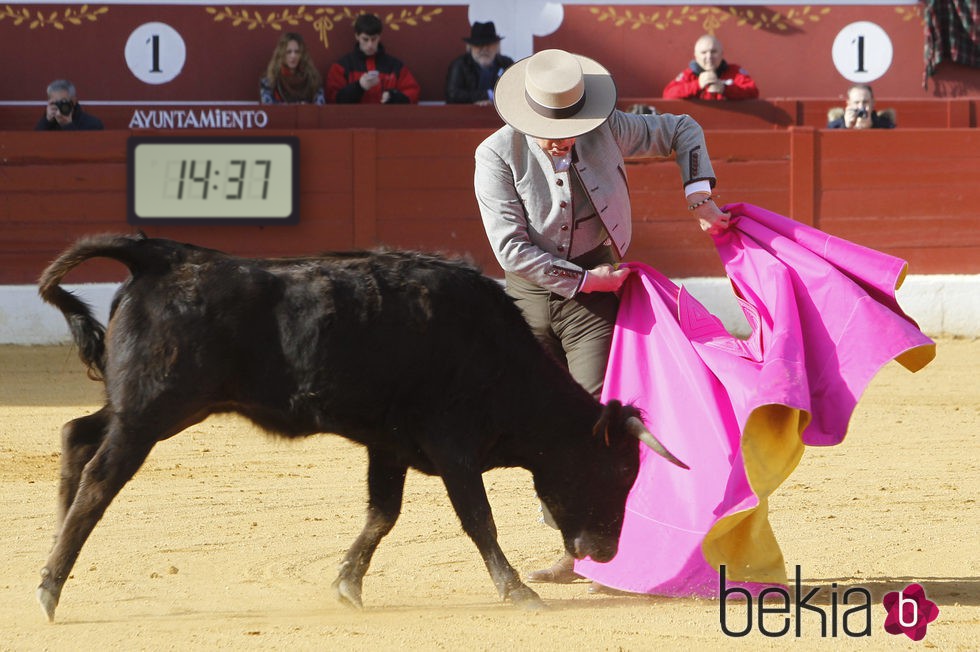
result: 14 h 37 min
